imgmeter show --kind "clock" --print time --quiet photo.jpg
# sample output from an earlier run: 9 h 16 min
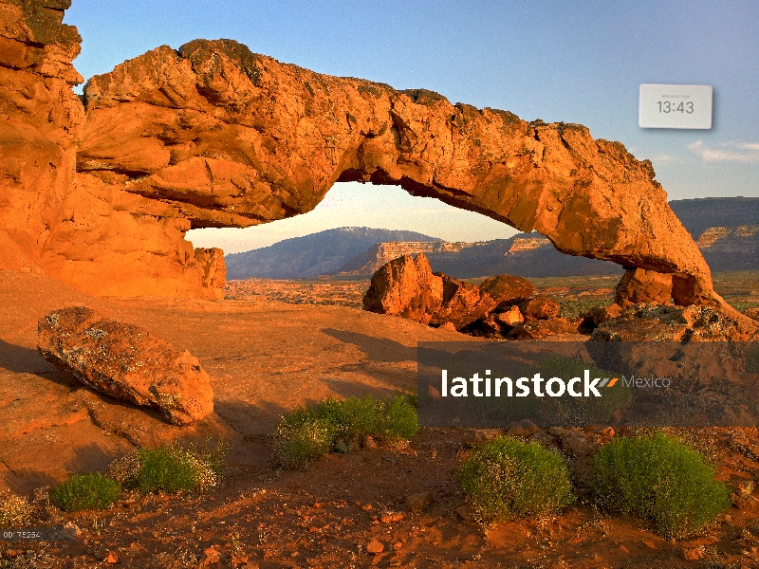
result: 13 h 43 min
